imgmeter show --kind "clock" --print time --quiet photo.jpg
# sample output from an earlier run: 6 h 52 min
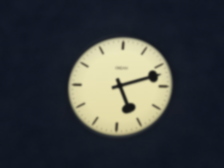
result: 5 h 12 min
